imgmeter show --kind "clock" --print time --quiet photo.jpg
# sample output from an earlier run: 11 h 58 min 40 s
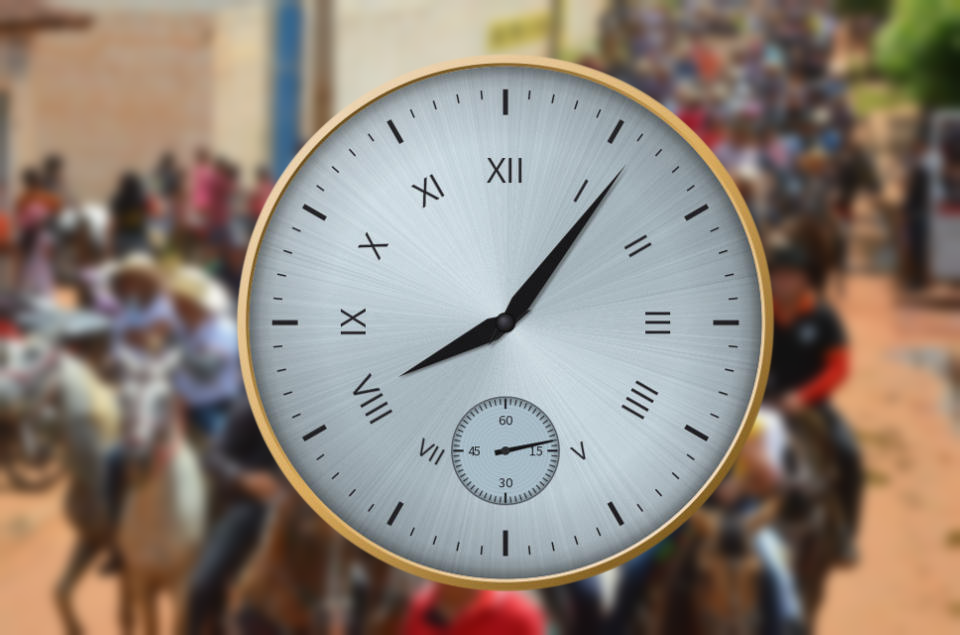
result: 8 h 06 min 13 s
